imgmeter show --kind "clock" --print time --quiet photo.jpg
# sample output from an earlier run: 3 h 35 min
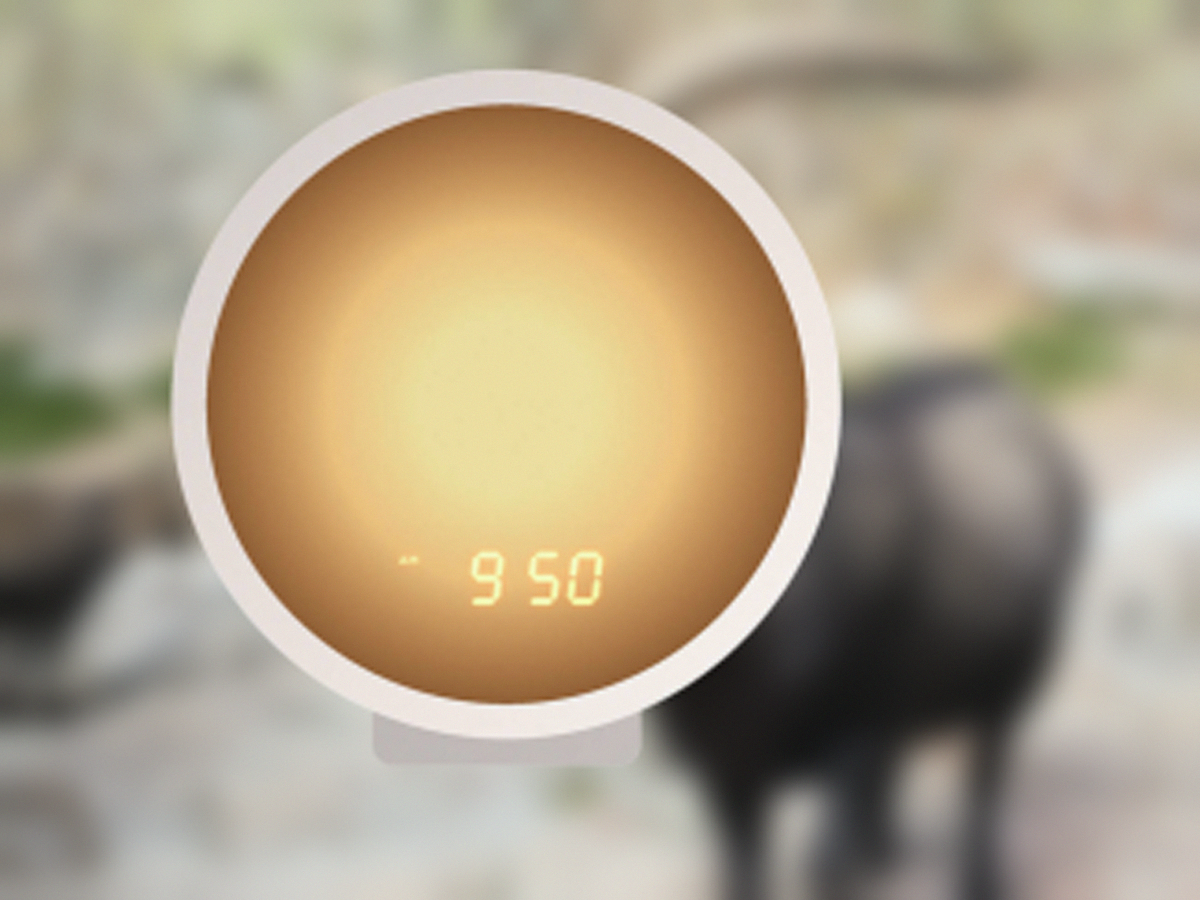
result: 9 h 50 min
